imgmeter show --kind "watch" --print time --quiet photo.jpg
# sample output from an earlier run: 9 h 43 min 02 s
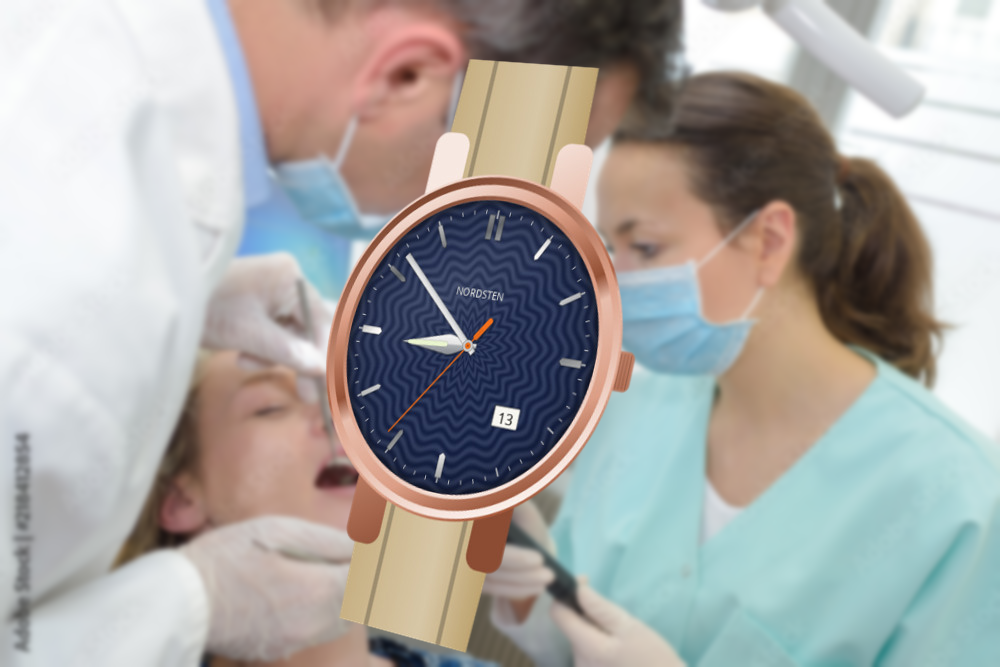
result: 8 h 51 min 36 s
